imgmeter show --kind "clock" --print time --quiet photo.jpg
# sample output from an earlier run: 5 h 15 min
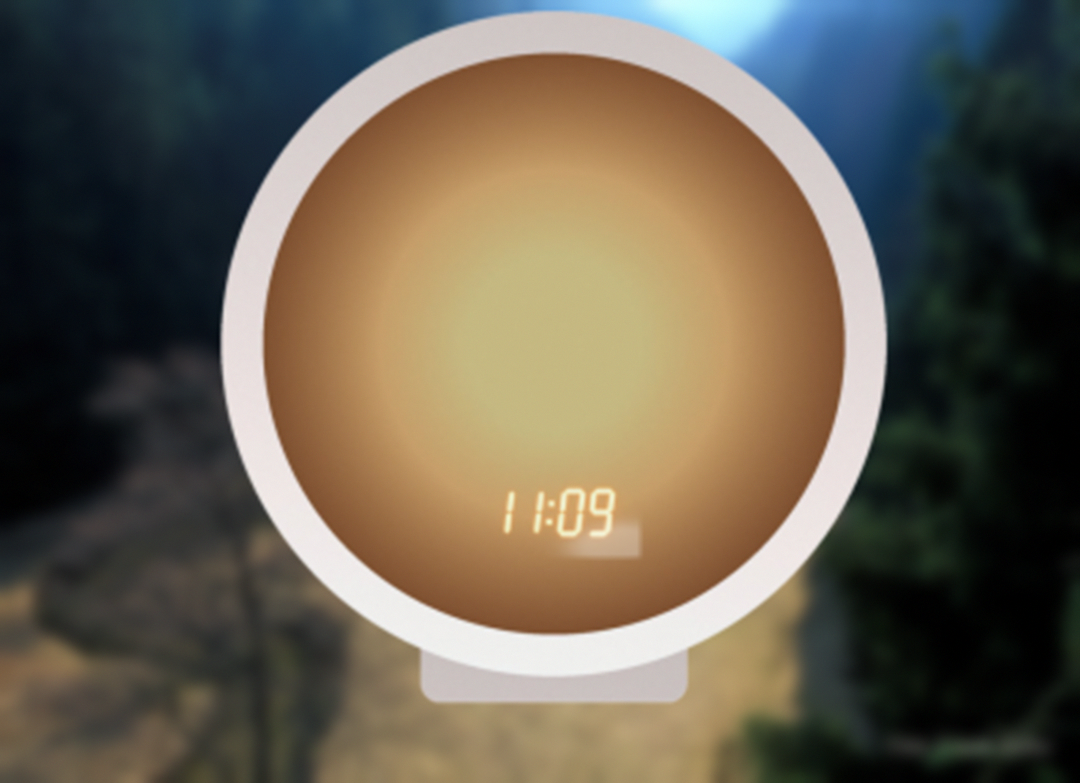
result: 11 h 09 min
